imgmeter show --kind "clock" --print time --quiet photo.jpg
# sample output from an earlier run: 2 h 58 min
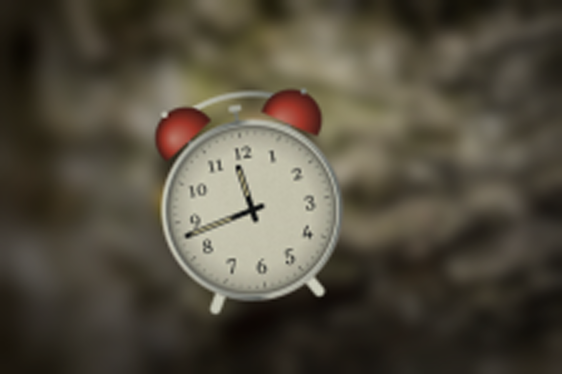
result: 11 h 43 min
